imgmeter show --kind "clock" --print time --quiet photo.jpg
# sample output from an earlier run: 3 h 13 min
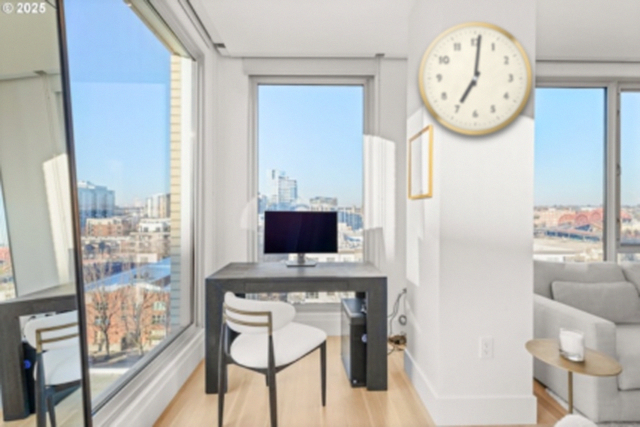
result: 7 h 01 min
